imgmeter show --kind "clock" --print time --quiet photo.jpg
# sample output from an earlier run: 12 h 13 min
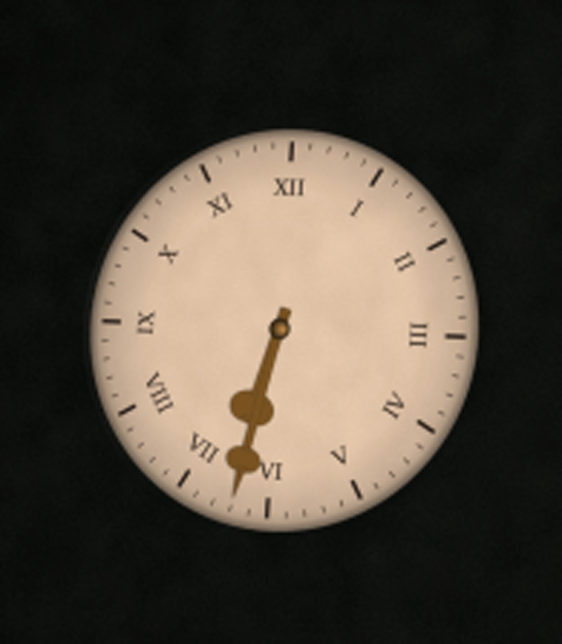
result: 6 h 32 min
